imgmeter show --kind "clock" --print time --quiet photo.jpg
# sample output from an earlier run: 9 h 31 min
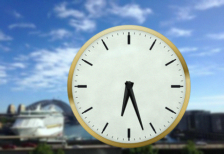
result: 6 h 27 min
